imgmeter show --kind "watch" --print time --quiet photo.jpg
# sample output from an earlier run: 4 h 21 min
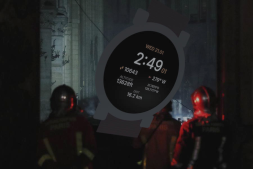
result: 2 h 49 min
